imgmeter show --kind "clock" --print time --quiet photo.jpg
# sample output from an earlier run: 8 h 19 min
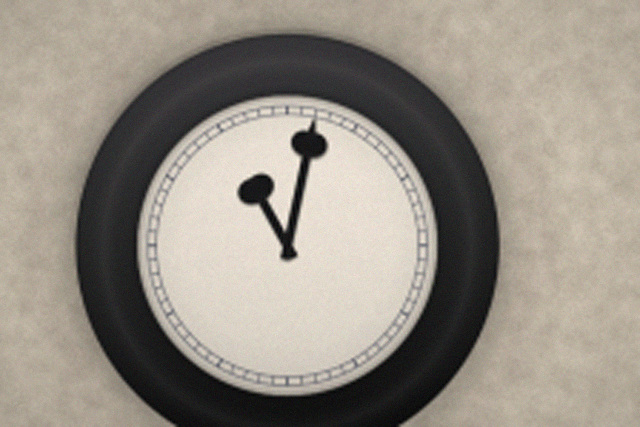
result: 11 h 02 min
